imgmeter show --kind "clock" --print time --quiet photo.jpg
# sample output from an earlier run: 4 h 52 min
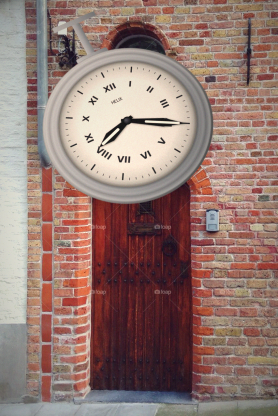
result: 8 h 20 min
